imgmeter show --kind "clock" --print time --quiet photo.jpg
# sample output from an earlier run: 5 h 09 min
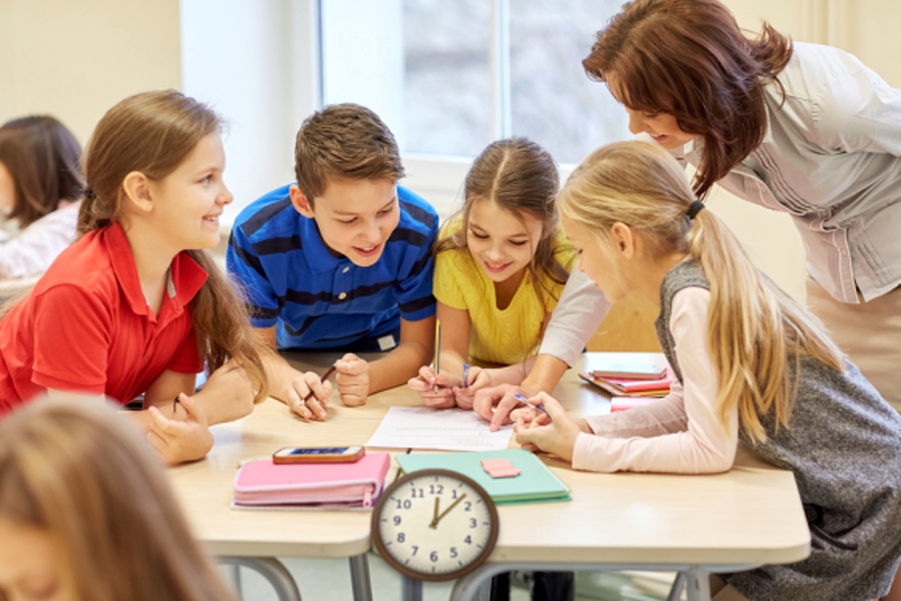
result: 12 h 07 min
